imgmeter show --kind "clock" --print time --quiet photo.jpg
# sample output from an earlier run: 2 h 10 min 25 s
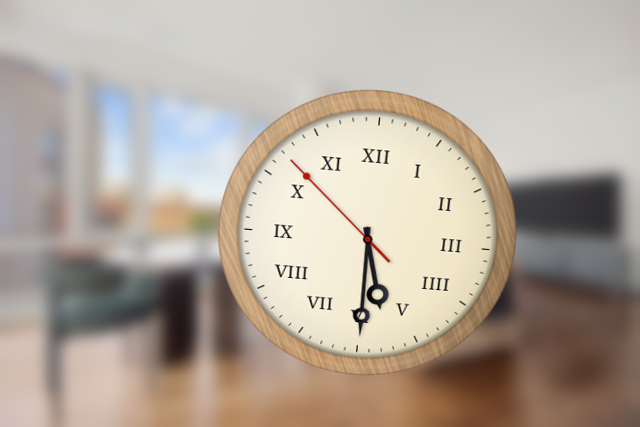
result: 5 h 29 min 52 s
